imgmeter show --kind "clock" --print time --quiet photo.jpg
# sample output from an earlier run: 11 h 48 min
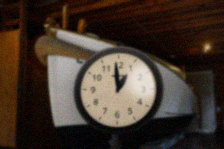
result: 12 h 59 min
